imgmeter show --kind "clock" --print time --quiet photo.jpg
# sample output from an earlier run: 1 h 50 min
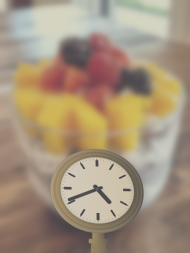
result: 4 h 41 min
